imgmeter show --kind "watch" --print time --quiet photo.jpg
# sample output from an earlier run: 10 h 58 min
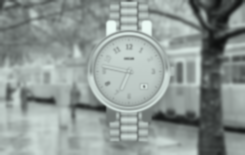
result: 6 h 47 min
